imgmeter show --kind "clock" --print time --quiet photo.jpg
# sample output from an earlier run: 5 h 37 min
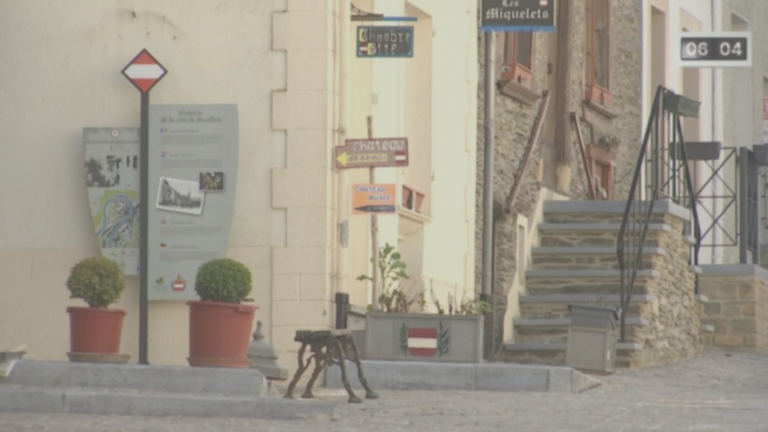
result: 6 h 04 min
